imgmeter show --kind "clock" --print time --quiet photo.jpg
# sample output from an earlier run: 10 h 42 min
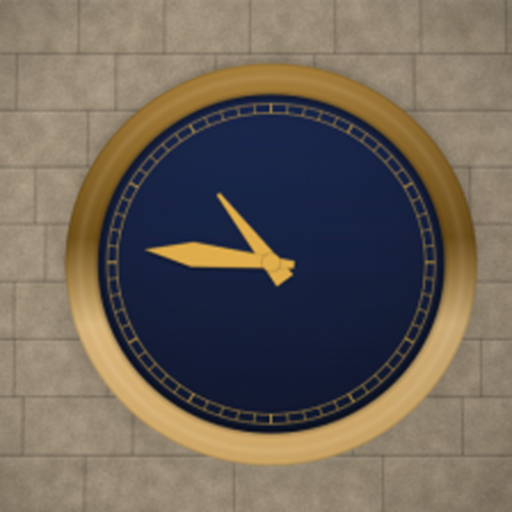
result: 10 h 46 min
